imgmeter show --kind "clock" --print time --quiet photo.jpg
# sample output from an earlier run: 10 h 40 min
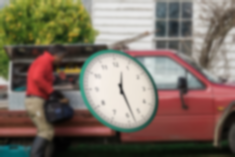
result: 12 h 28 min
